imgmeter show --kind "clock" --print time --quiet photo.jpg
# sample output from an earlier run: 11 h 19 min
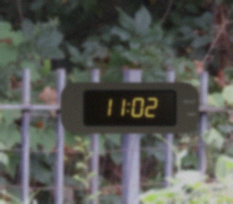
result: 11 h 02 min
